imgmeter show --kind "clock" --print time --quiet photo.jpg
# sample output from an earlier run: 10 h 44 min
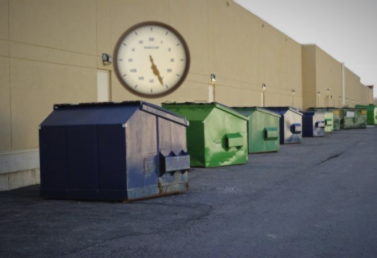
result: 5 h 26 min
